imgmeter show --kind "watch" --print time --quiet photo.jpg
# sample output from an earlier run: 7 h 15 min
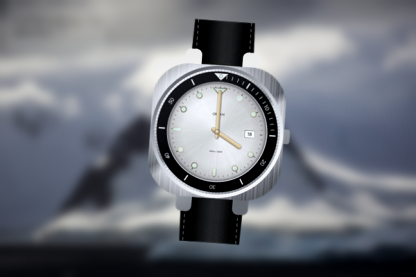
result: 4 h 00 min
